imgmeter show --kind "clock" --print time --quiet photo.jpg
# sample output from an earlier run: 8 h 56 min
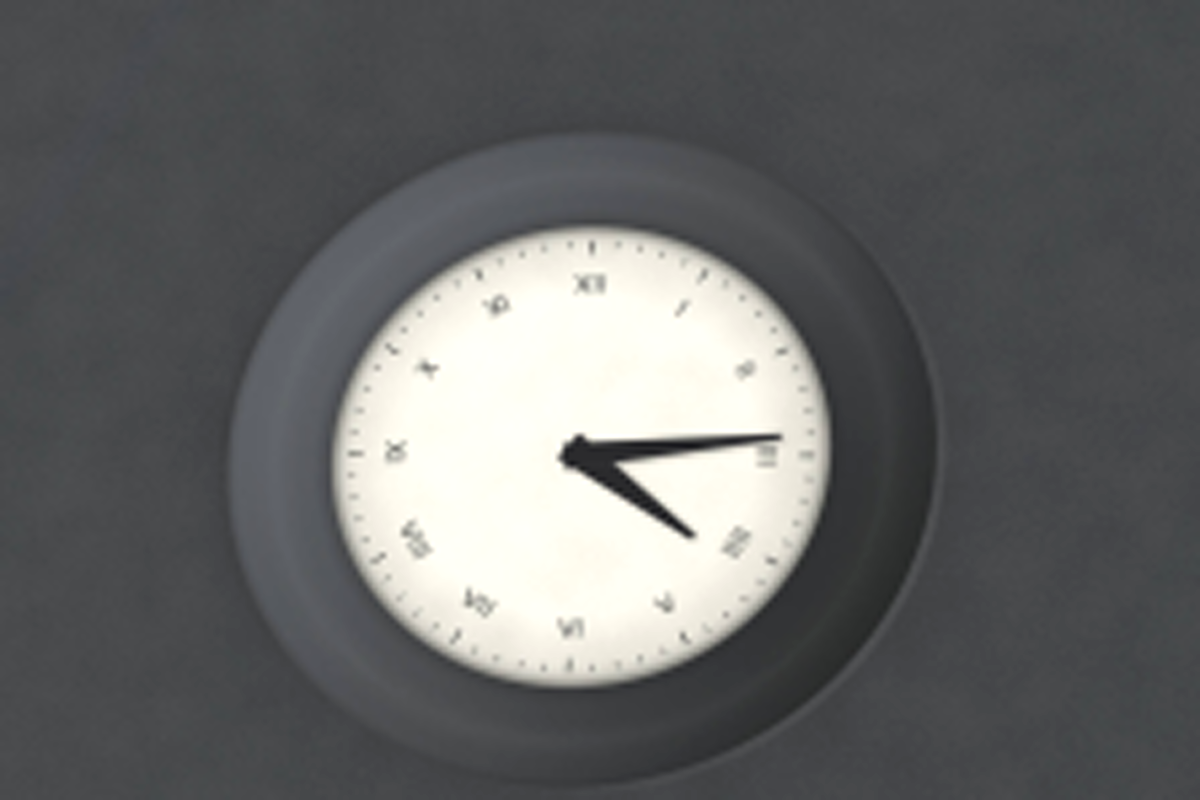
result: 4 h 14 min
